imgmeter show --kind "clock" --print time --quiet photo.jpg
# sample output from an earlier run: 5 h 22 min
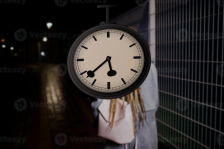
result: 5 h 38 min
